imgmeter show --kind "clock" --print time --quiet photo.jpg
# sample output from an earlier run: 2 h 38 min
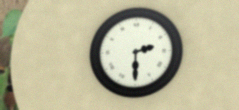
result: 2 h 30 min
